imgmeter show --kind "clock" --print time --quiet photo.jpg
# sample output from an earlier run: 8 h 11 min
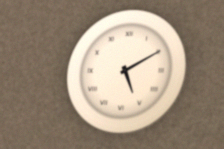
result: 5 h 10 min
